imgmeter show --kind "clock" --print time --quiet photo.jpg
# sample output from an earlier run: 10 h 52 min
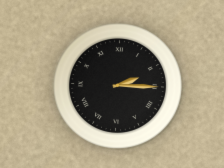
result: 2 h 15 min
